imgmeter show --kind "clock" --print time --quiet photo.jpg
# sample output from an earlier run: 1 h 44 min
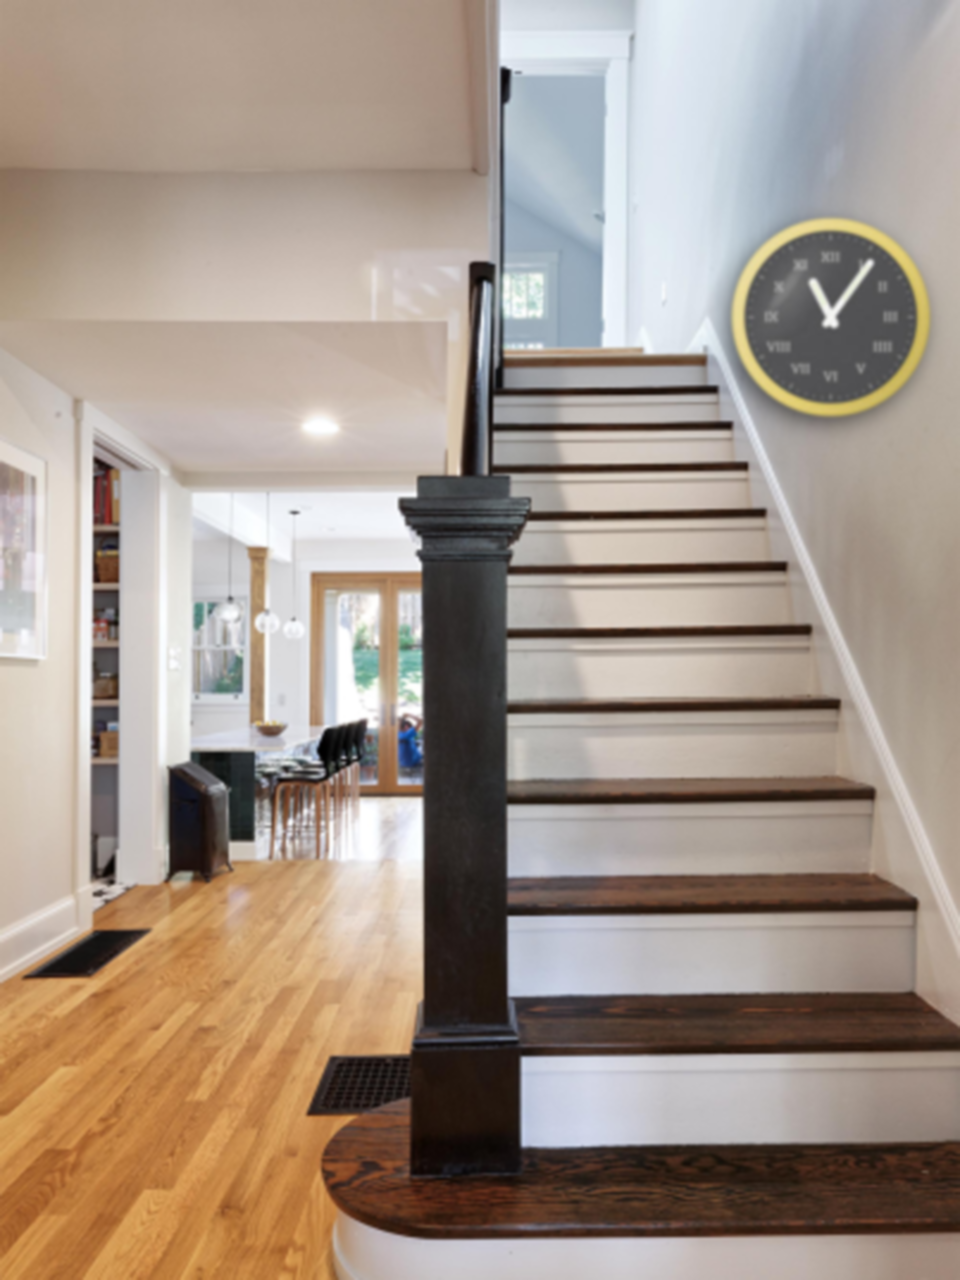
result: 11 h 06 min
